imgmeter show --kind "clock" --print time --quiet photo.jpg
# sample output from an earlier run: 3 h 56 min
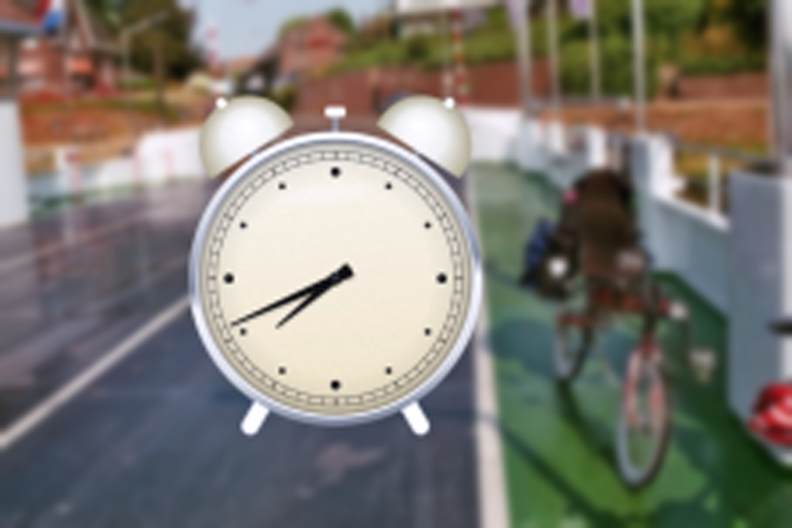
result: 7 h 41 min
